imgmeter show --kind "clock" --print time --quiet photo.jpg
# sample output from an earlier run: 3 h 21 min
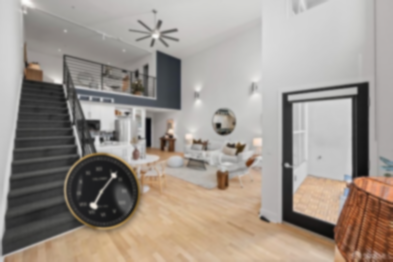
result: 7 h 07 min
